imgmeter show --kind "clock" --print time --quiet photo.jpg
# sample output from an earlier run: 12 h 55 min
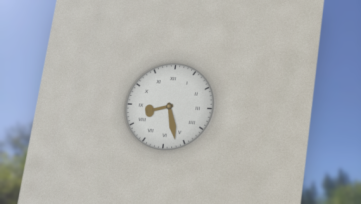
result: 8 h 27 min
